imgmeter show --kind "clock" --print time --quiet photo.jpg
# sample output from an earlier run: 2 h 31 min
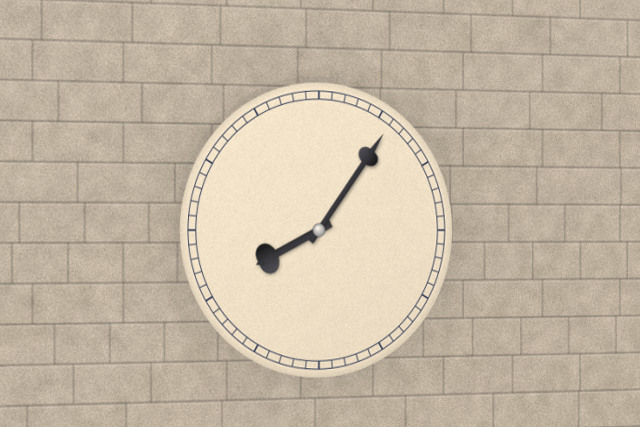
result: 8 h 06 min
